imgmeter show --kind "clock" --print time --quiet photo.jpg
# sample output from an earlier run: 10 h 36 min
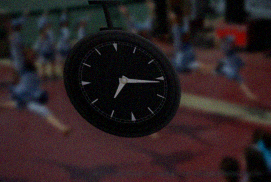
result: 7 h 16 min
